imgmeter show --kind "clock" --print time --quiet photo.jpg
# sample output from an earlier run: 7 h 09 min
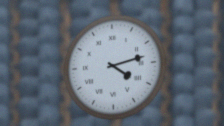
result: 4 h 13 min
